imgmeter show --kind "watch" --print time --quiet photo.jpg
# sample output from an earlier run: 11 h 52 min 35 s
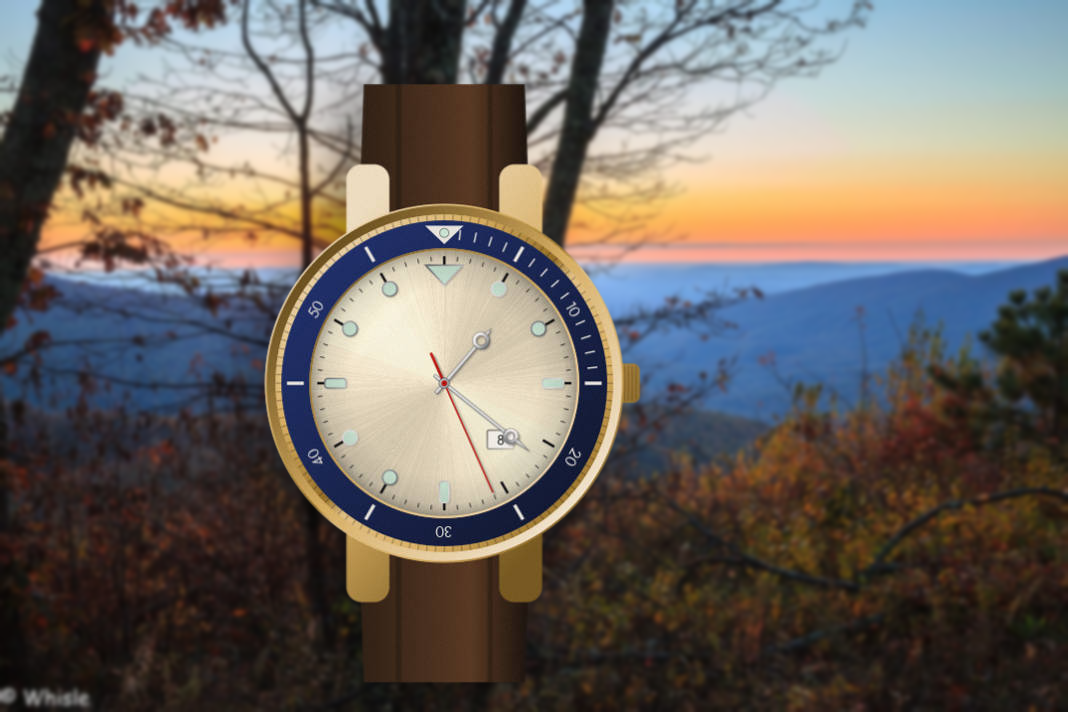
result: 1 h 21 min 26 s
